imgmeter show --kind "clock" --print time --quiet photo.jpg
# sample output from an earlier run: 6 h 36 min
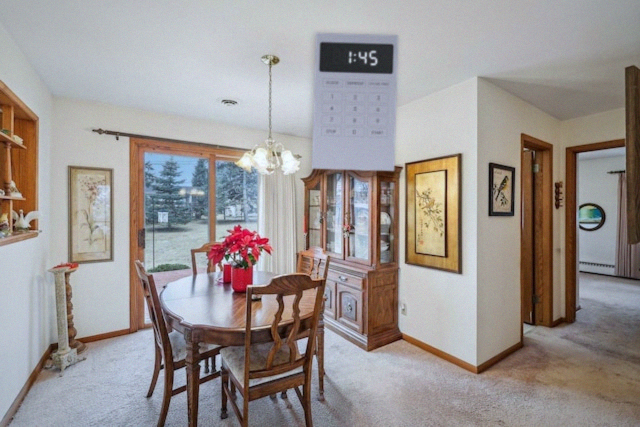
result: 1 h 45 min
